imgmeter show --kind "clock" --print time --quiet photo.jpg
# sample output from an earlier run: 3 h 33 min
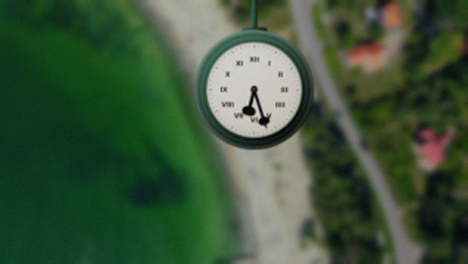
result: 6 h 27 min
